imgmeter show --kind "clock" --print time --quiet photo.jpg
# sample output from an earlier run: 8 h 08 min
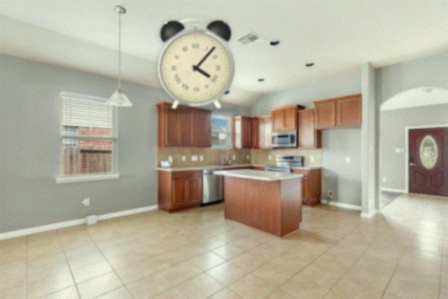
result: 4 h 07 min
